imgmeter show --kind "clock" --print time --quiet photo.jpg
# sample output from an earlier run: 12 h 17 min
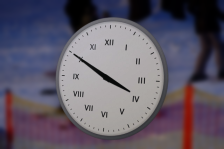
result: 3 h 50 min
